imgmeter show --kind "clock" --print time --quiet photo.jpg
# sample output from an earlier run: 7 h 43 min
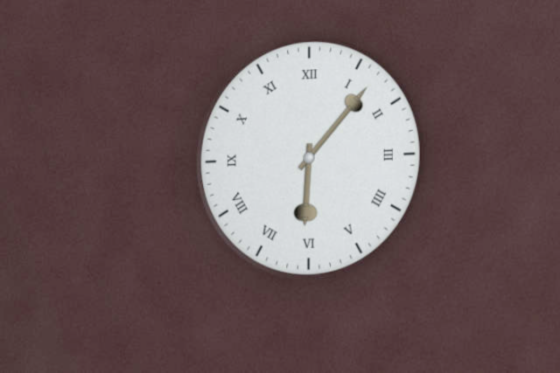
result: 6 h 07 min
